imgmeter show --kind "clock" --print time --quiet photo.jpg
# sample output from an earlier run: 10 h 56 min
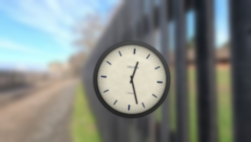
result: 12 h 27 min
